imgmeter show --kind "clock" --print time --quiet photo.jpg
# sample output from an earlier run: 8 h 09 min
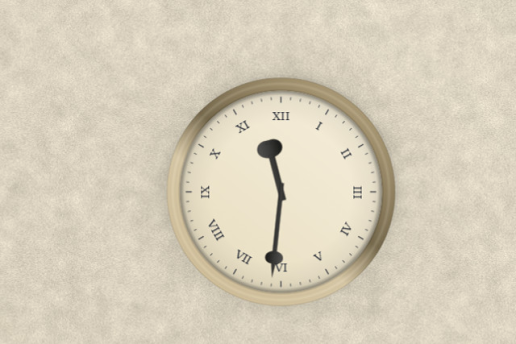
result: 11 h 31 min
